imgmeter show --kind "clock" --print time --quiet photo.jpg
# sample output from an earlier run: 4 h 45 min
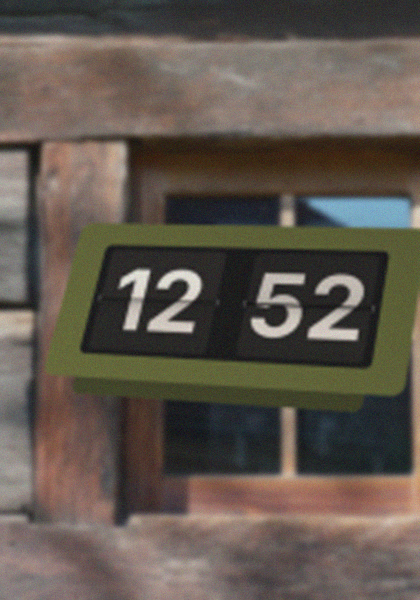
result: 12 h 52 min
